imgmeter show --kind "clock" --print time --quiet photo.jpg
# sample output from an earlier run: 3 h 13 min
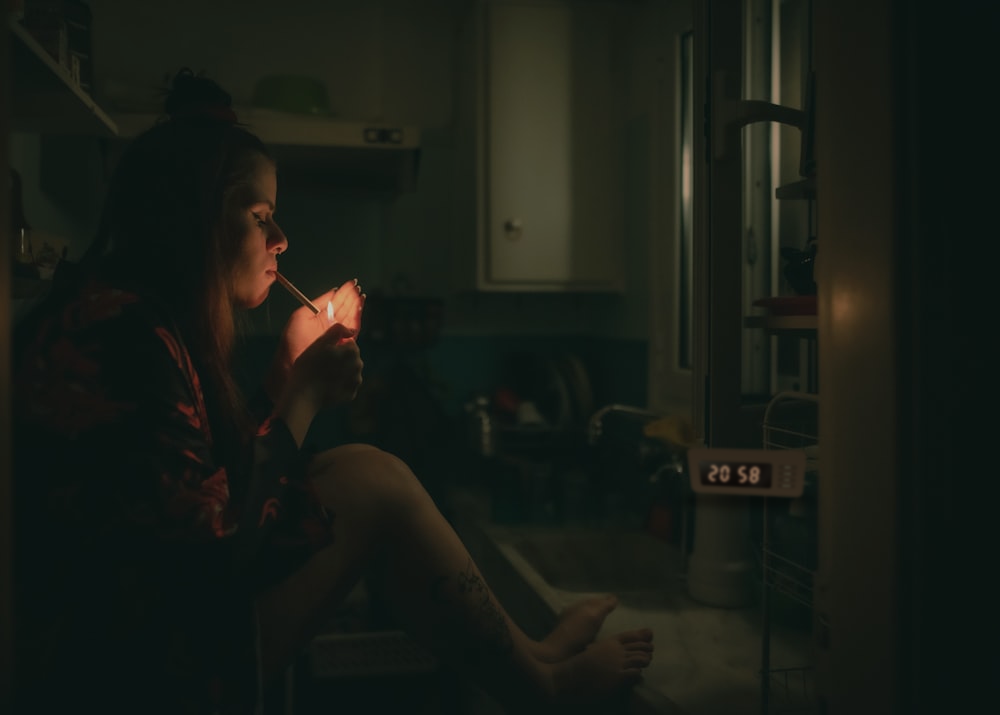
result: 20 h 58 min
